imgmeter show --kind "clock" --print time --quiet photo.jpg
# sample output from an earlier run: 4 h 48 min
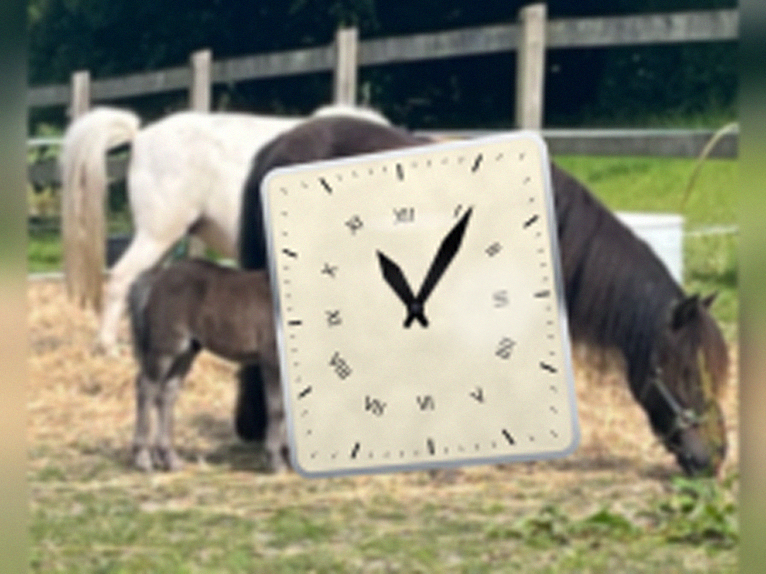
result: 11 h 06 min
